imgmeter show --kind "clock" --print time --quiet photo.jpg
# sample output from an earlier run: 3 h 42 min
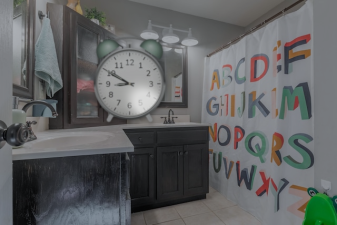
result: 8 h 50 min
